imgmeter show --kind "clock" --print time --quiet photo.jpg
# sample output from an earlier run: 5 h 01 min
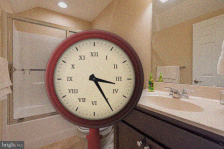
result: 3 h 25 min
